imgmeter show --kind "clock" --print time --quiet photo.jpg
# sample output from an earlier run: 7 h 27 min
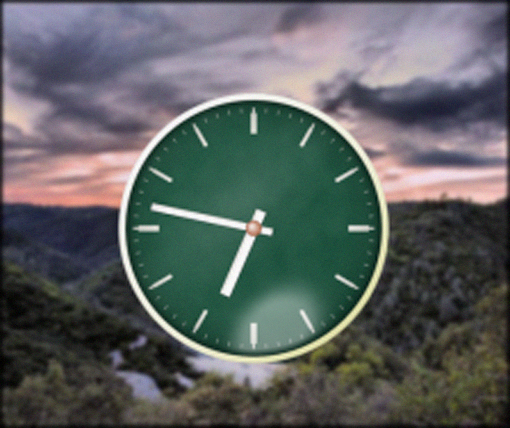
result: 6 h 47 min
